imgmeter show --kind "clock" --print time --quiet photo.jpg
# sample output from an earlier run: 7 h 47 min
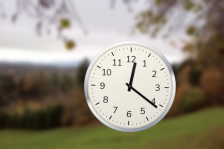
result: 12 h 21 min
